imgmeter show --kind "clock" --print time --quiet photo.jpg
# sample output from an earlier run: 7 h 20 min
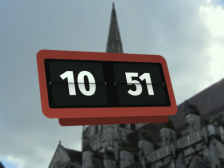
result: 10 h 51 min
